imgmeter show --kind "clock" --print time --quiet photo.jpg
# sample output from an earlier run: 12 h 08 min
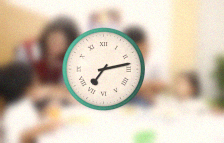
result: 7 h 13 min
